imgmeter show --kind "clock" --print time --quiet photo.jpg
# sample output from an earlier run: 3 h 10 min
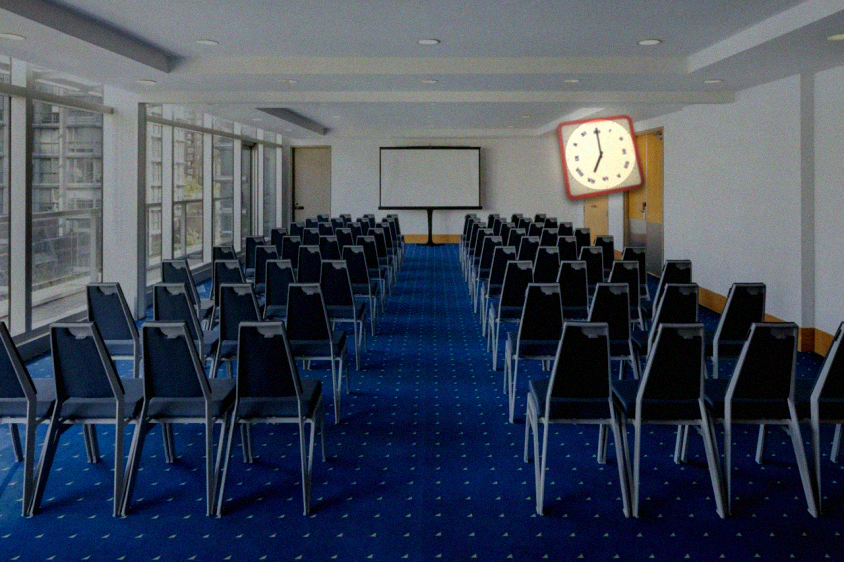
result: 7 h 00 min
